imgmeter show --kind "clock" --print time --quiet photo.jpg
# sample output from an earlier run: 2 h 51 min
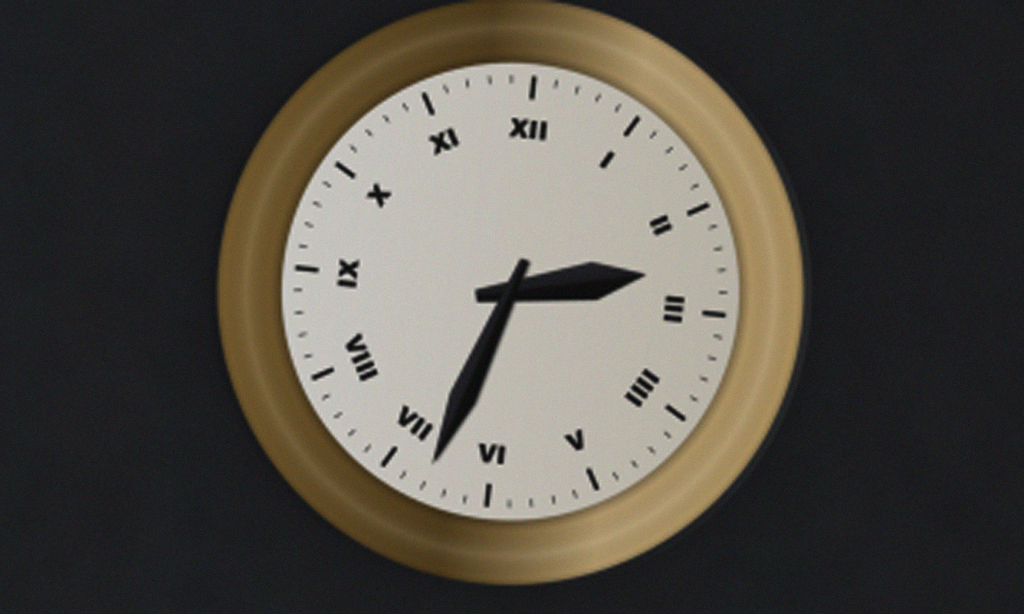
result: 2 h 33 min
